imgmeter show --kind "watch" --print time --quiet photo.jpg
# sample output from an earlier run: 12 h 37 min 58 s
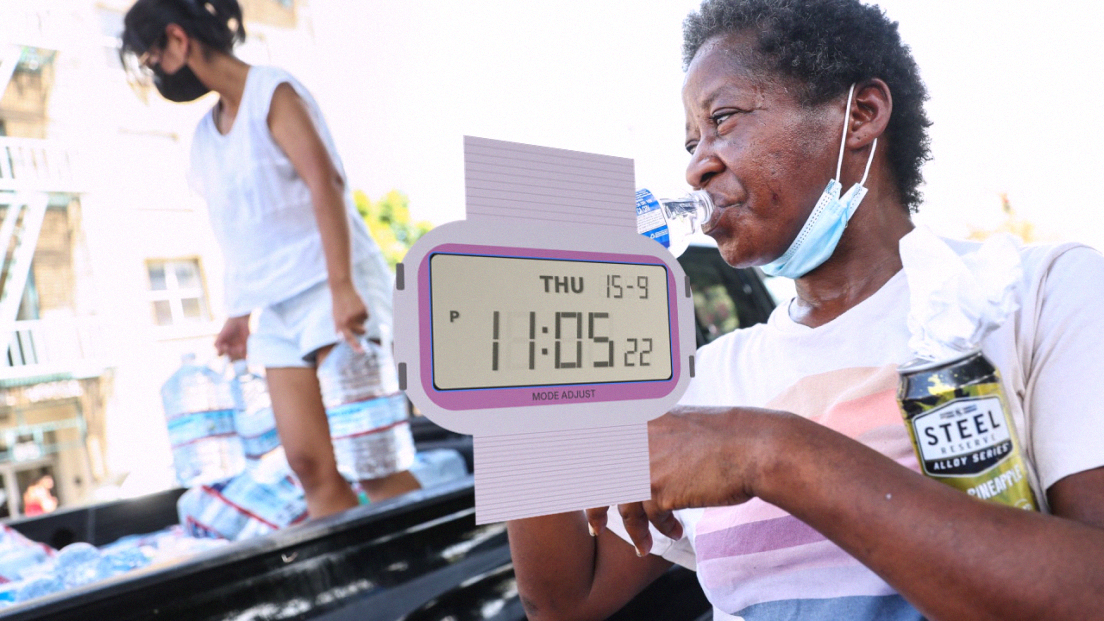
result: 11 h 05 min 22 s
